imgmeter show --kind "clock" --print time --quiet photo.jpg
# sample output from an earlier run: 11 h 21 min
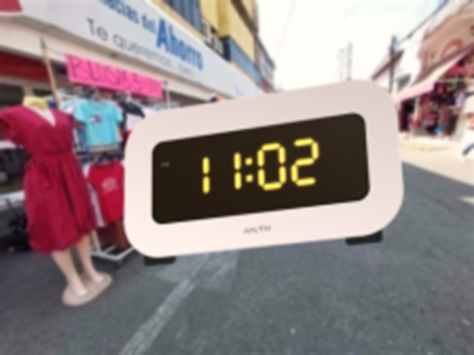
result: 11 h 02 min
